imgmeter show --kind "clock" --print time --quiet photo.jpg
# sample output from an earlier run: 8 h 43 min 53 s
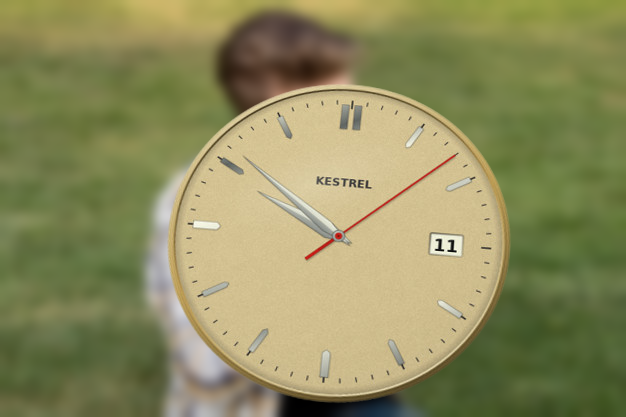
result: 9 h 51 min 08 s
